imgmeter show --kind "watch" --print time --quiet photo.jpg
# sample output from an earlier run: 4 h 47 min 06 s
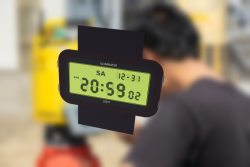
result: 20 h 59 min 02 s
